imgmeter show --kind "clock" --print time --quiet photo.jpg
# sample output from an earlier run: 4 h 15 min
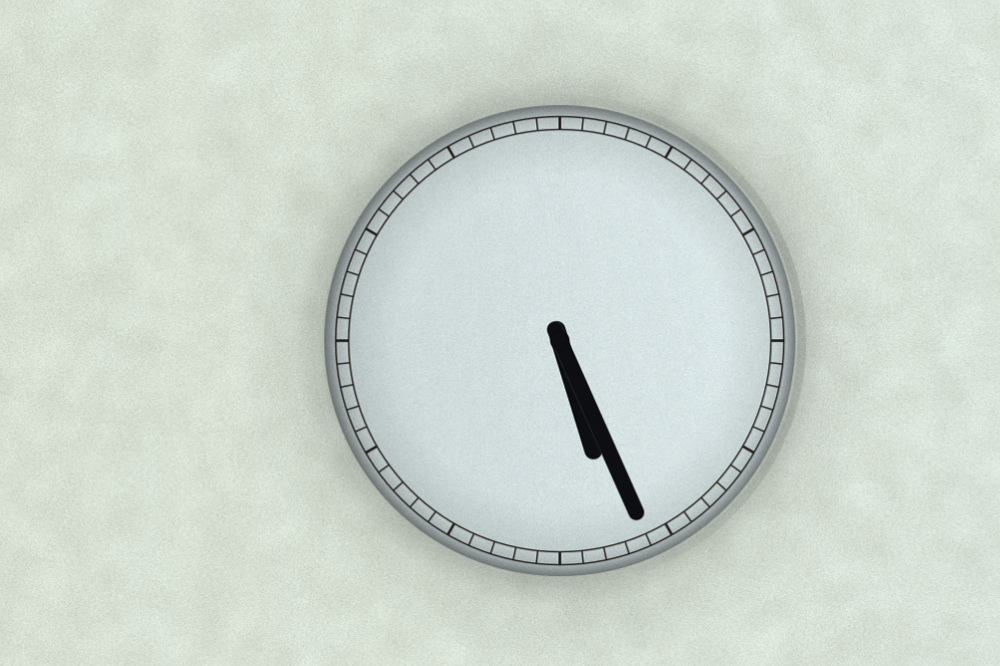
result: 5 h 26 min
